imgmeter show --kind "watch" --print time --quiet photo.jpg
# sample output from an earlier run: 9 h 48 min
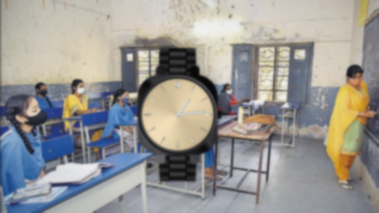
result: 1 h 14 min
